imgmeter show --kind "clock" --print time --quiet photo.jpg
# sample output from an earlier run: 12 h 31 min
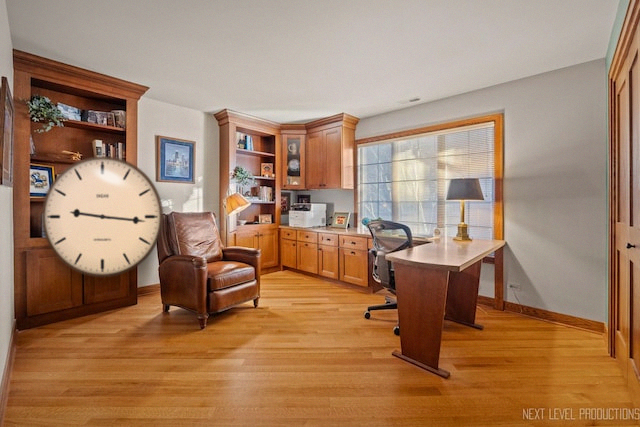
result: 9 h 16 min
